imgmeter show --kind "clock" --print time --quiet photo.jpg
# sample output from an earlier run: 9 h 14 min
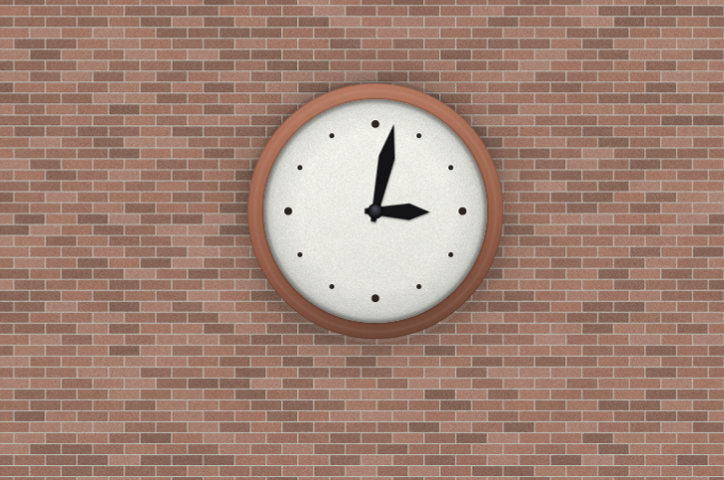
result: 3 h 02 min
